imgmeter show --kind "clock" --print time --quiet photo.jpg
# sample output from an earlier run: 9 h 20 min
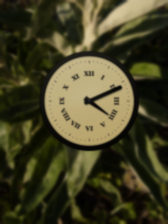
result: 4 h 11 min
